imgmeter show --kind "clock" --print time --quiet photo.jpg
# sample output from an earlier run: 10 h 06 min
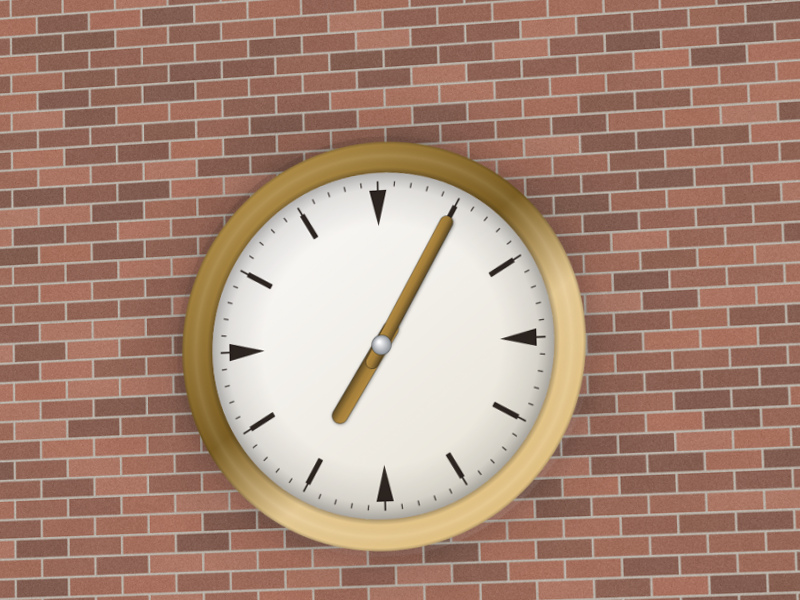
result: 7 h 05 min
